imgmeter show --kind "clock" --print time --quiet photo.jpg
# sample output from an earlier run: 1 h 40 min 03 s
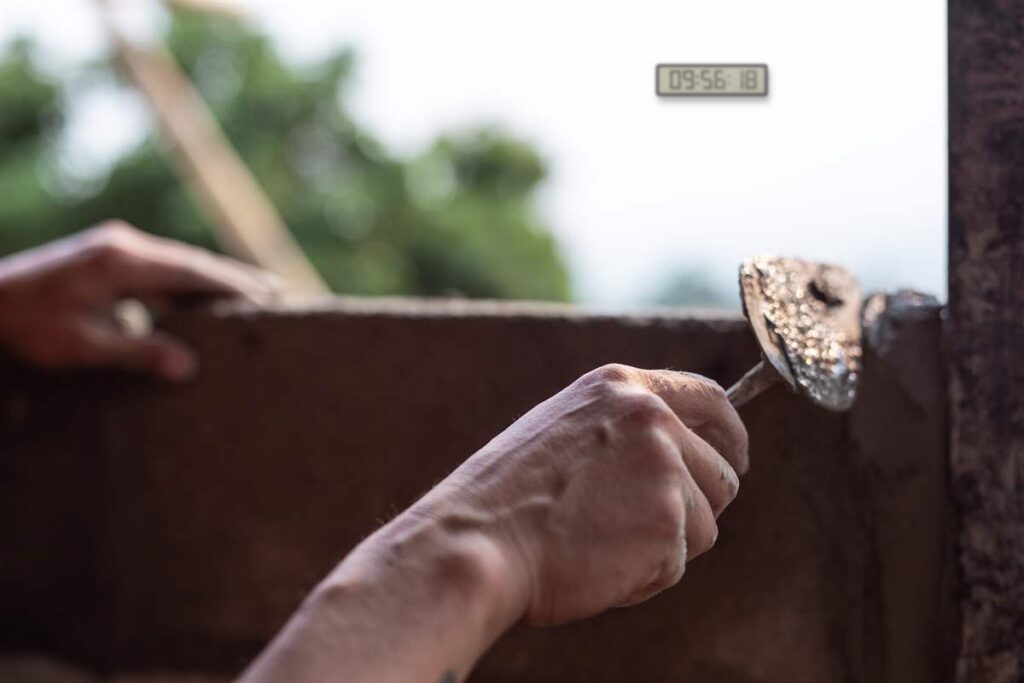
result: 9 h 56 min 18 s
